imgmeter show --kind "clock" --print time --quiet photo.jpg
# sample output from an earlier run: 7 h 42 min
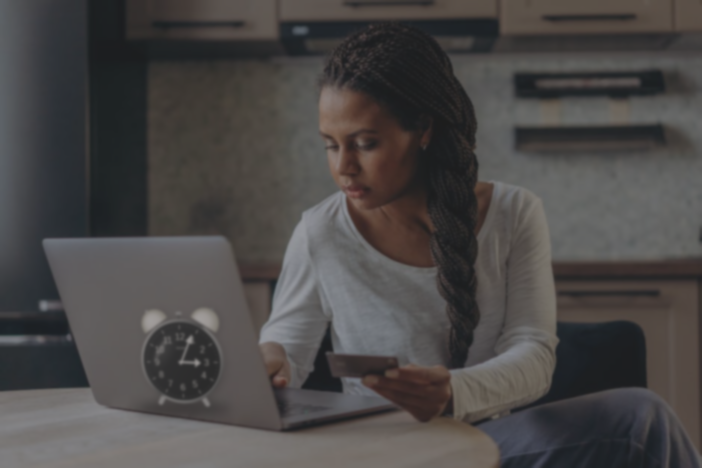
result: 3 h 04 min
